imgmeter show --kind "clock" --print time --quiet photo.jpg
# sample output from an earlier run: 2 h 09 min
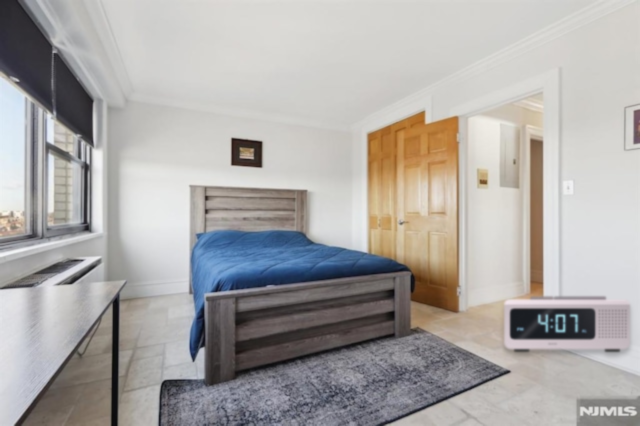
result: 4 h 07 min
